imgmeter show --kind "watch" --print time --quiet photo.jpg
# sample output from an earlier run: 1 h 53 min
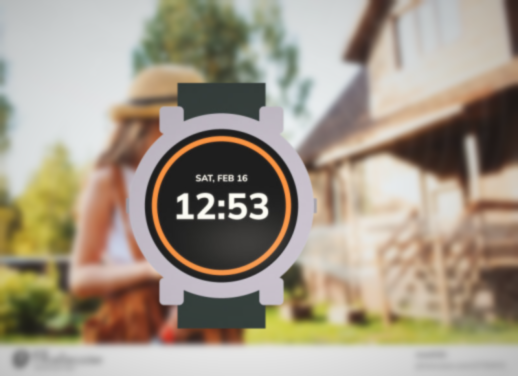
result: 12 h 53 min
